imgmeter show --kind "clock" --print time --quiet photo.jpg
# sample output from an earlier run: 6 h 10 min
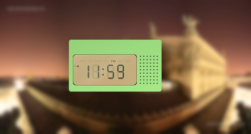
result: 11 h 59 min
